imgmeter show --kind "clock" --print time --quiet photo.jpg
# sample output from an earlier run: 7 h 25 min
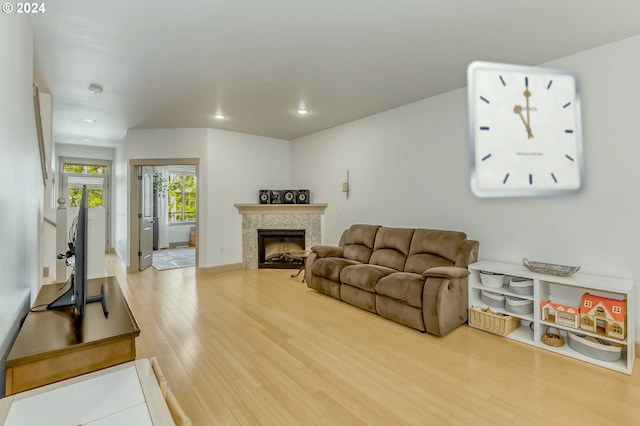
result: 11 h 00 min
